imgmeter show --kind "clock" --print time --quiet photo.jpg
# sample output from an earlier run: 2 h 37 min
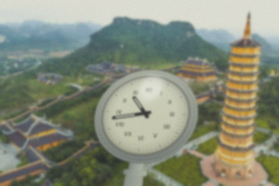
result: 10 h 43 min
